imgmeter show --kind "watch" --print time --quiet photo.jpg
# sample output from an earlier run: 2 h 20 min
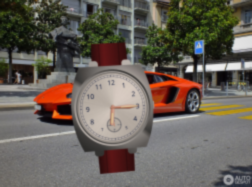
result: 6 h 15 min
